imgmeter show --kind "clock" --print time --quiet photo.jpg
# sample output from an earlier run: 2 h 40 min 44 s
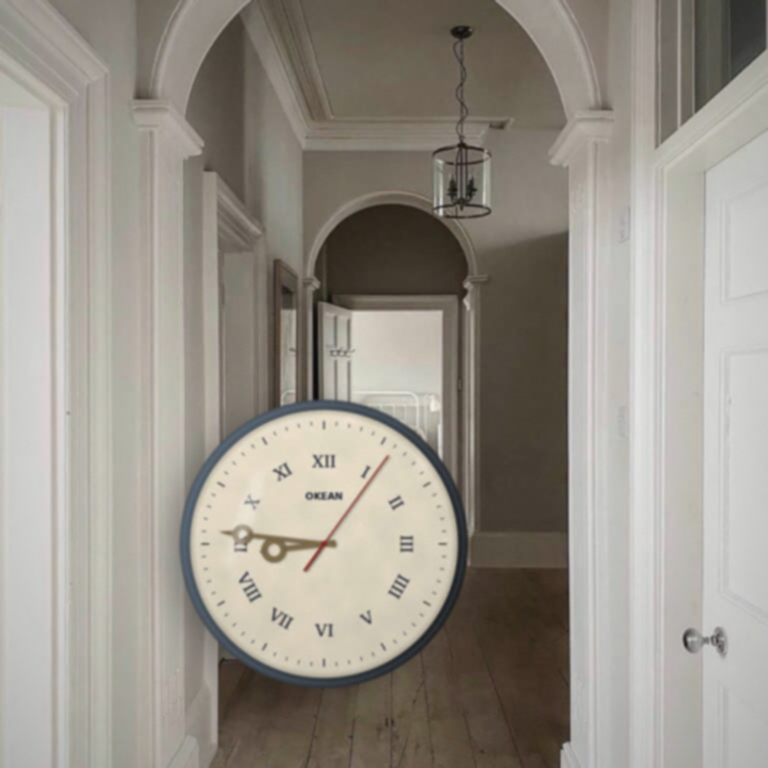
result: 8 h 46 min 06 s
